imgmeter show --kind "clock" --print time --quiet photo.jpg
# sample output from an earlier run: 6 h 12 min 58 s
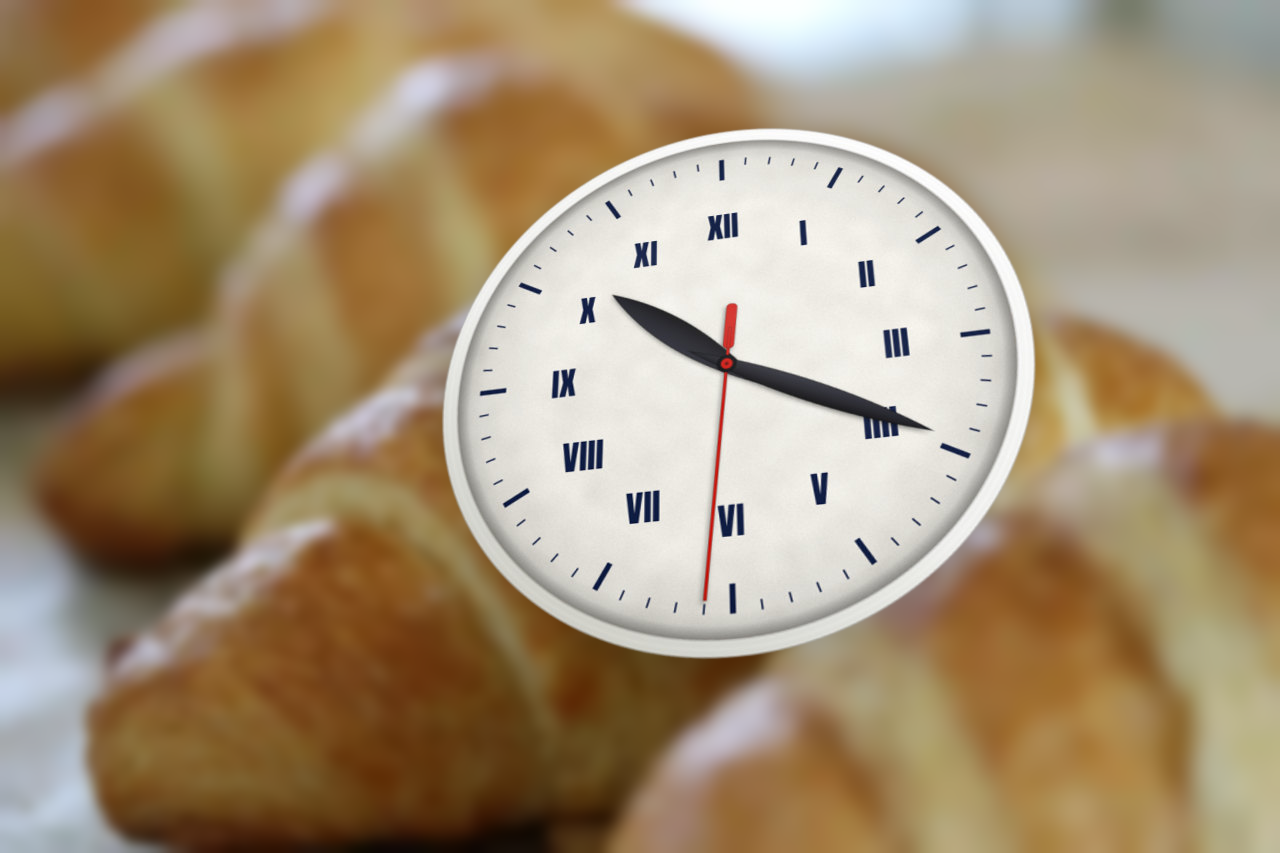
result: 10 h 19 min 31 s
